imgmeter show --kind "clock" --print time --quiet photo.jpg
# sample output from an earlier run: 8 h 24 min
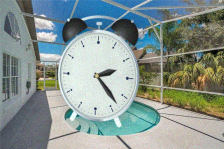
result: 2 h 23 min
